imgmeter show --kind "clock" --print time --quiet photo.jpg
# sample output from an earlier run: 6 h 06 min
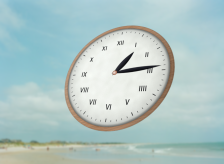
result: 1 h 14 min
